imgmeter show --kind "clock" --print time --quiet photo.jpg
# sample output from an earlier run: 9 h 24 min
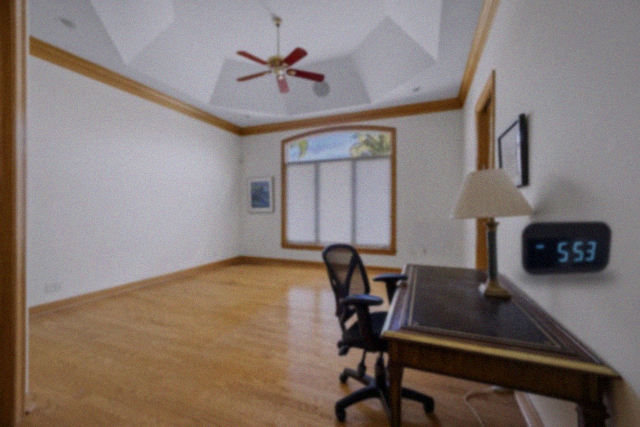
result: 5 h 53 min
